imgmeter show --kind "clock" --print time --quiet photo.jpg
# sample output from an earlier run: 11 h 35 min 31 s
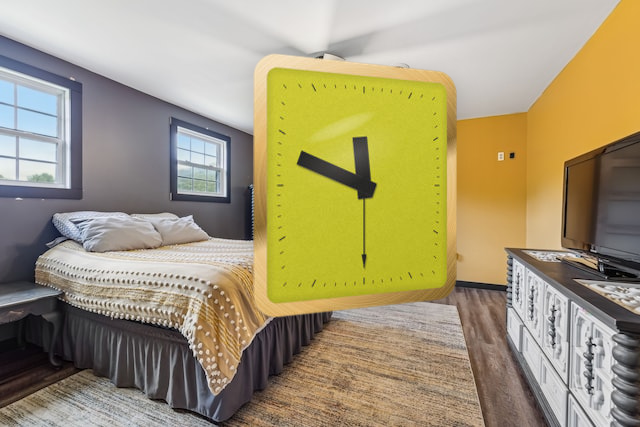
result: 11 h 48 min 30 s
